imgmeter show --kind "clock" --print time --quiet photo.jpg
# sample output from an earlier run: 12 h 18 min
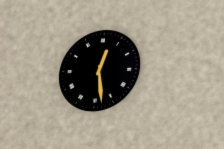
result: 12 h 28 min
